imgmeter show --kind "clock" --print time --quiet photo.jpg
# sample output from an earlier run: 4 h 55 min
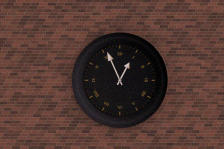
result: 12 h 56 min
